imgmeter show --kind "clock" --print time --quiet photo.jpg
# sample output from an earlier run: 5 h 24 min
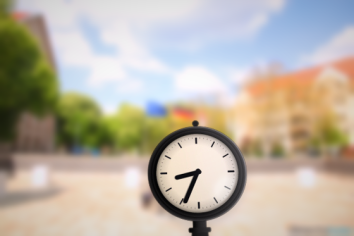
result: 8 h 34 min
